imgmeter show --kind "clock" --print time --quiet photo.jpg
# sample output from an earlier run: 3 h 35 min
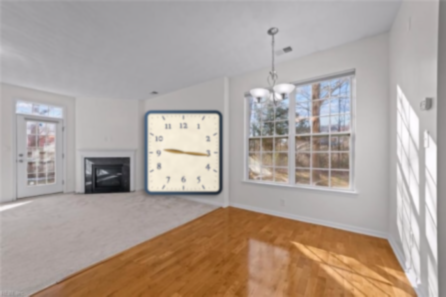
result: 9 h 16 min
